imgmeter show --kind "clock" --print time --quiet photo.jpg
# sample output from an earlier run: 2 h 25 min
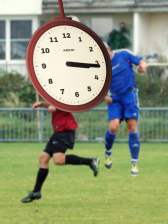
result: 3 h 16 min
